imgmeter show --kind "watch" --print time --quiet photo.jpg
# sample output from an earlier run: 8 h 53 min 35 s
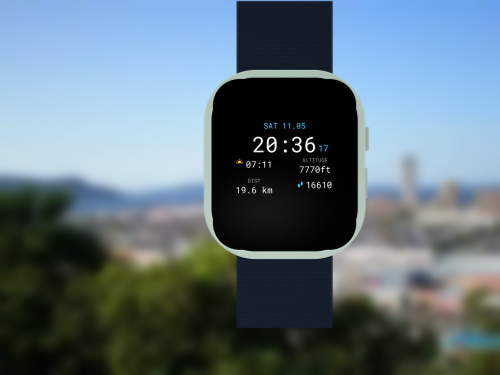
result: 20 h 36 min 17 s
